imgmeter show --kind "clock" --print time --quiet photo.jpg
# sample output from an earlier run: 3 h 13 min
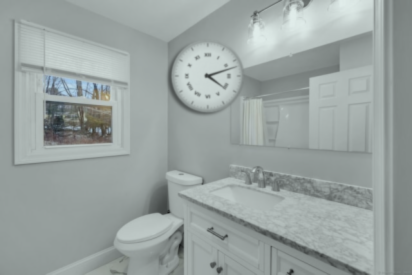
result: 4 h 12 min
